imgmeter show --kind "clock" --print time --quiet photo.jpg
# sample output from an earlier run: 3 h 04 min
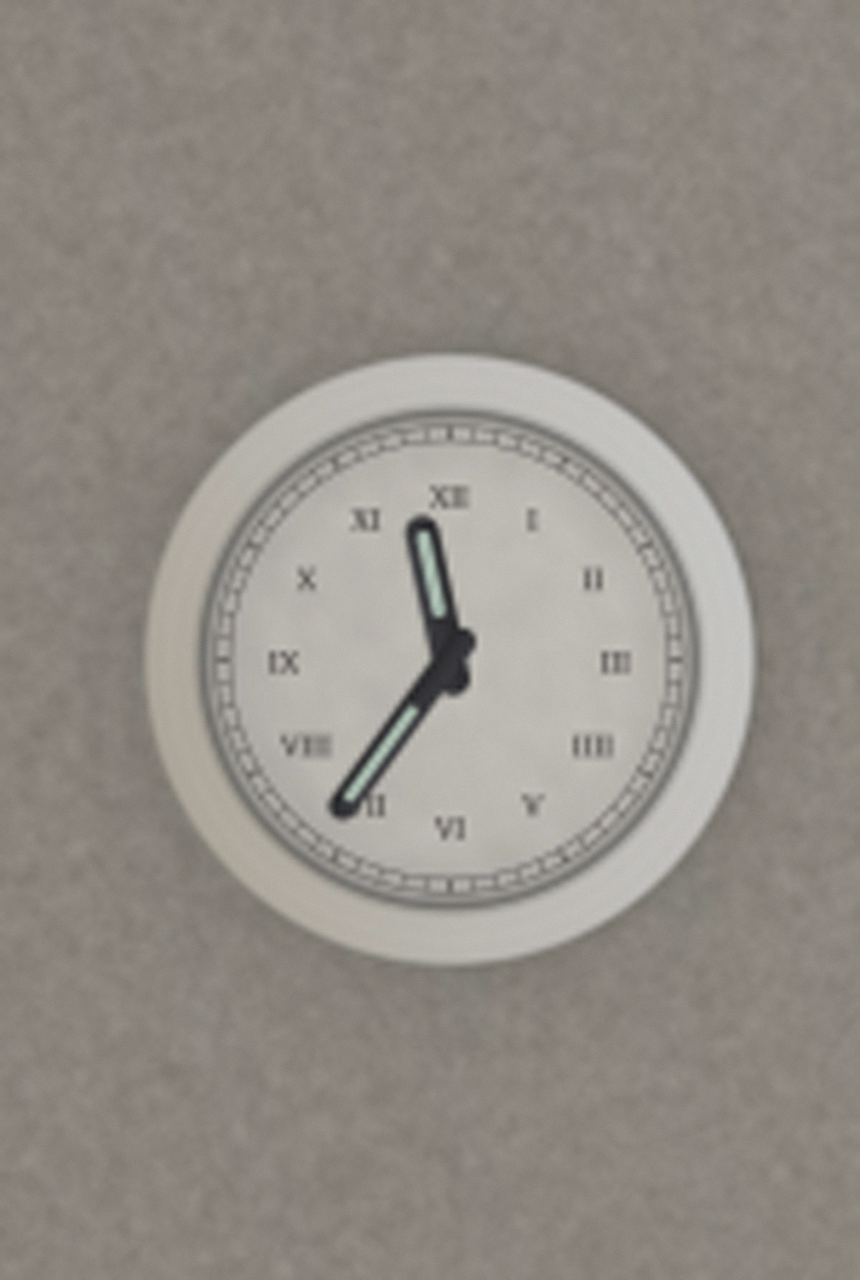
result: 11 h 36 min
